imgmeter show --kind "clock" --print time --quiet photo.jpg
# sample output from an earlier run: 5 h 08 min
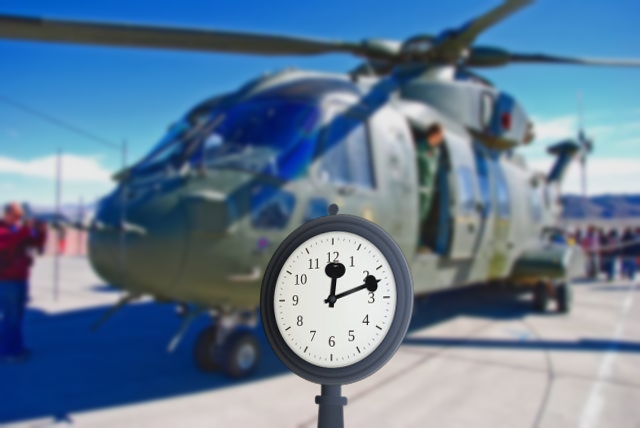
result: 12 h 12 min
